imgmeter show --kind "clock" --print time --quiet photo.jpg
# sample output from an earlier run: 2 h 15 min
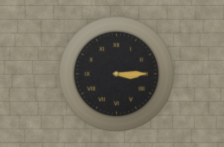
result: 3 h 15 min
